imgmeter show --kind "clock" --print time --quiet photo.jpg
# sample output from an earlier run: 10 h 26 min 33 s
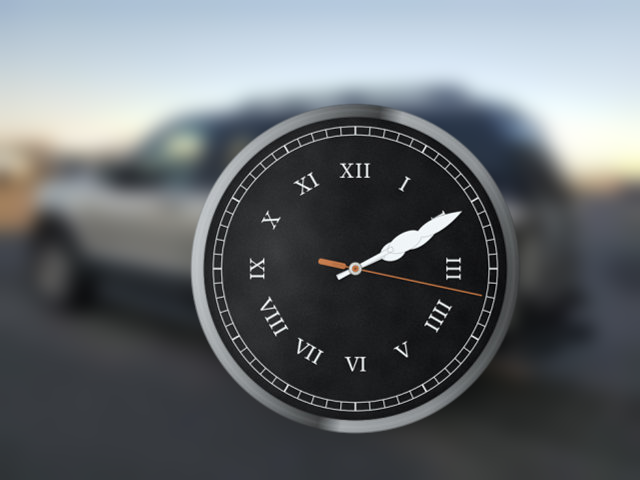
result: 2 h 10 min 17 s
